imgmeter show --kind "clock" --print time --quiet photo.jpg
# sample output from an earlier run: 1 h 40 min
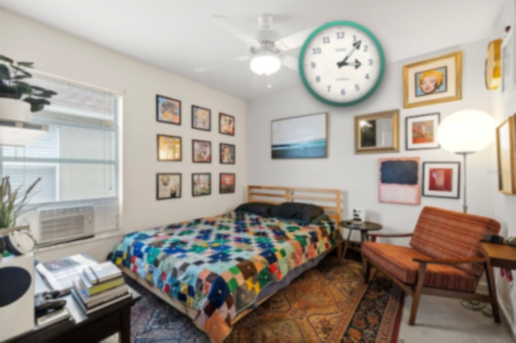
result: 3 h 07 min
